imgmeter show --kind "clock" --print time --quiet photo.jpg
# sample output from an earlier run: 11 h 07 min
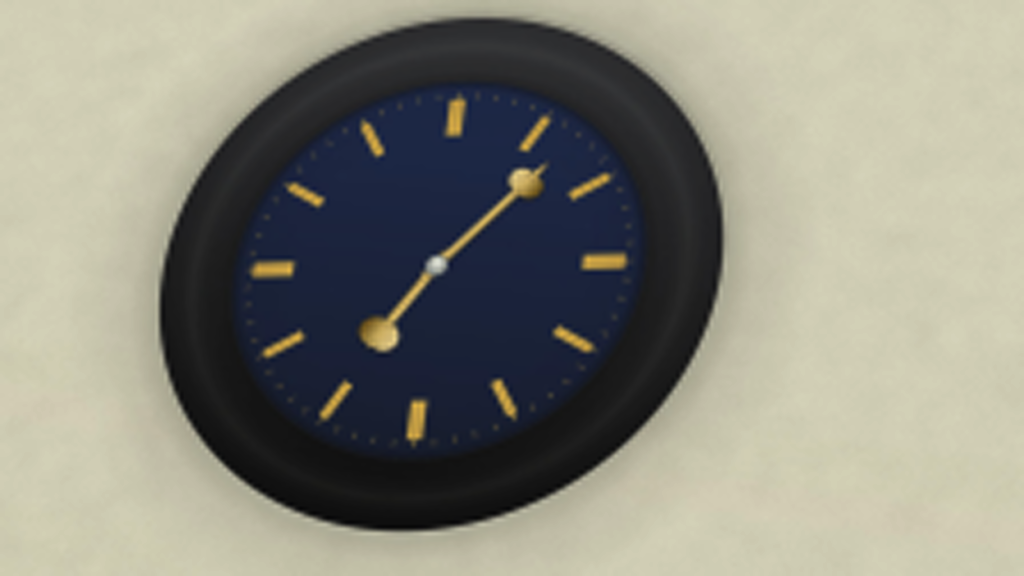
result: 7 h 07 min
